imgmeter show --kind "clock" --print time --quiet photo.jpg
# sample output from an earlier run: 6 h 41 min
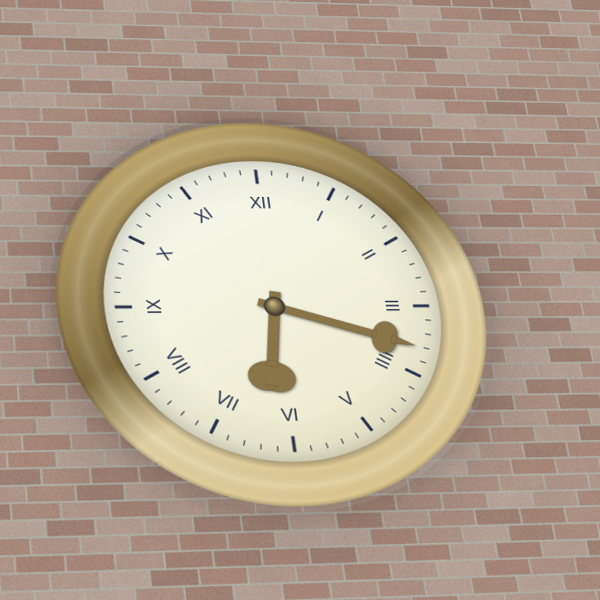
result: 6 h 18 min
